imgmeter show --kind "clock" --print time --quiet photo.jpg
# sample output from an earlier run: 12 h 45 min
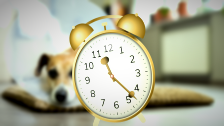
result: 11 h 23 min
